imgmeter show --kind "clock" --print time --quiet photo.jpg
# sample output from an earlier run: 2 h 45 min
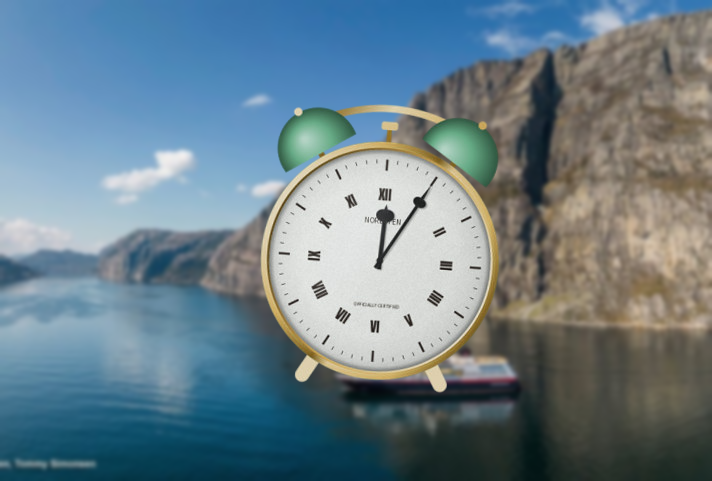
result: 12 h 05 min
